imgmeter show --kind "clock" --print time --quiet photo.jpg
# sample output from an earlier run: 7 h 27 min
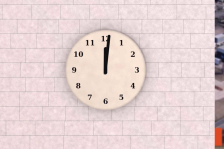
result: 12 h 01 min
